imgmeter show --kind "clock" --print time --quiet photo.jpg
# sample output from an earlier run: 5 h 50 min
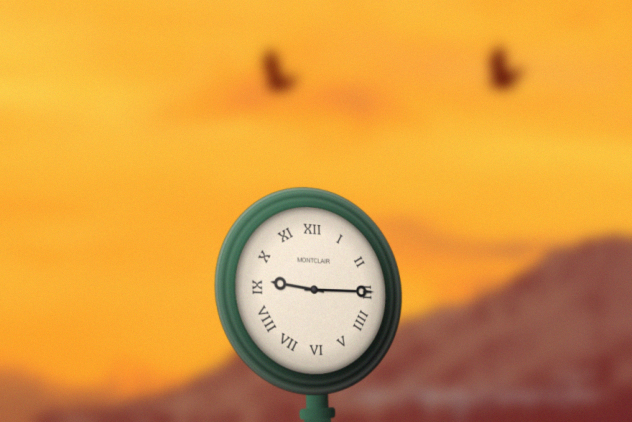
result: 9 h 15 min
